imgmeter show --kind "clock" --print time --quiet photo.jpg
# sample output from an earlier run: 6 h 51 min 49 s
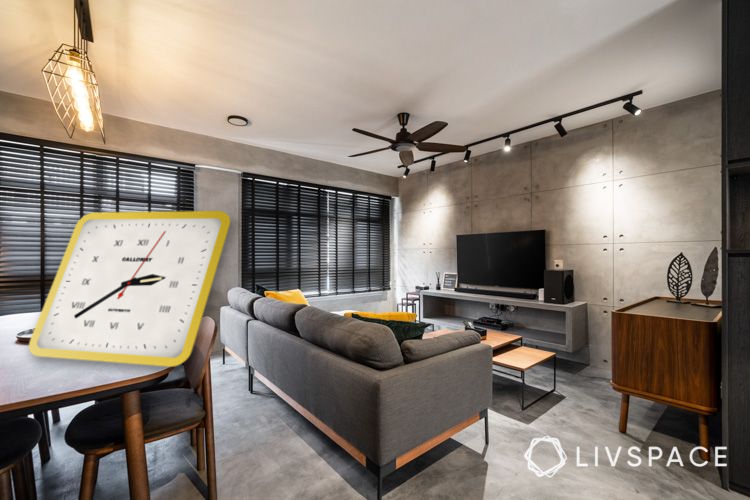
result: 2 h 38 min 03 s
